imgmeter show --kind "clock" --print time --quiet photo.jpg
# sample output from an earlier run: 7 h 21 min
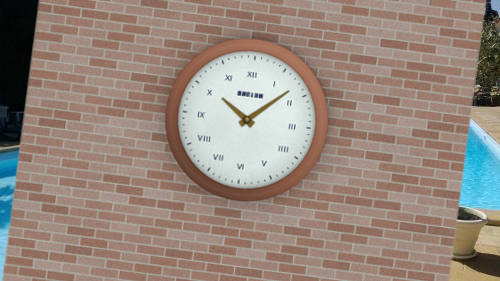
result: 10 h 08 min
